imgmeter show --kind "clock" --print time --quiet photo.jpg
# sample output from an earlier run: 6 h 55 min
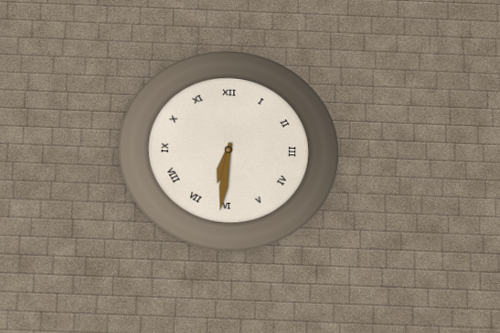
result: 6 h 31 min
